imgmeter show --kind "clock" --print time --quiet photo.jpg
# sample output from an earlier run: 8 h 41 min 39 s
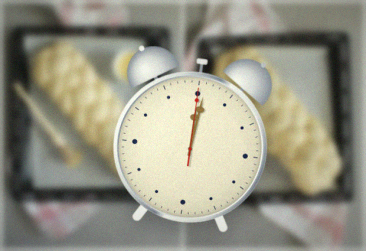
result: 12 h 01 min 00 s
